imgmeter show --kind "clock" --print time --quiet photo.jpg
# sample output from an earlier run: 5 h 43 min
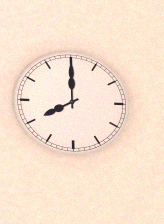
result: 8 h 00 min
